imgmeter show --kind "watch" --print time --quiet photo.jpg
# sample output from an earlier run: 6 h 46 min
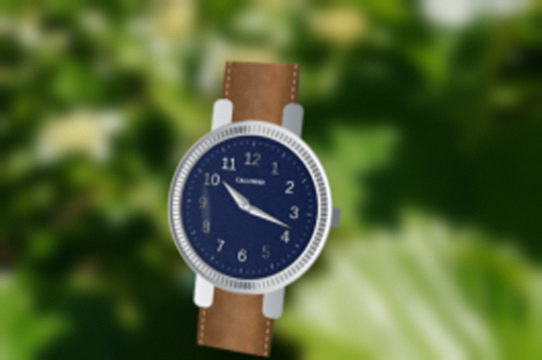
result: 10 h 18 min
